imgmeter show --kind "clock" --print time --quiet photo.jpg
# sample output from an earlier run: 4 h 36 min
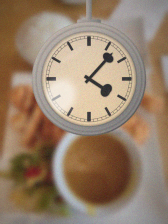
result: 4 h 07 min
